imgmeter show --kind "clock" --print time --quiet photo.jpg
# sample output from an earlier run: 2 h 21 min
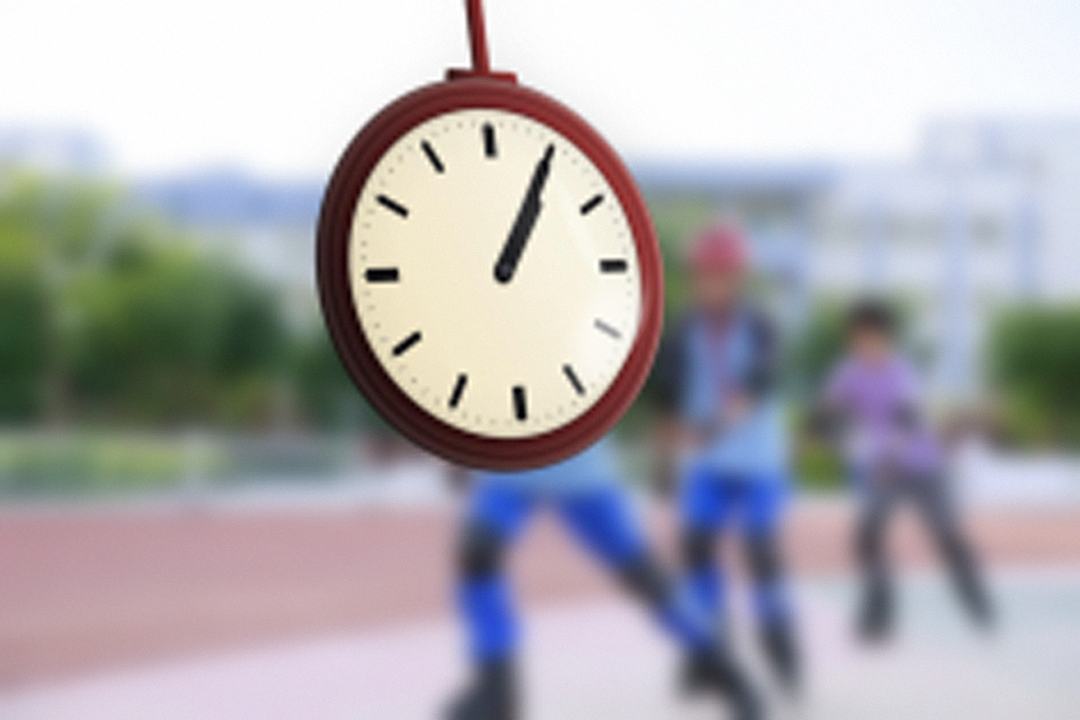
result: 1 h 05 min
